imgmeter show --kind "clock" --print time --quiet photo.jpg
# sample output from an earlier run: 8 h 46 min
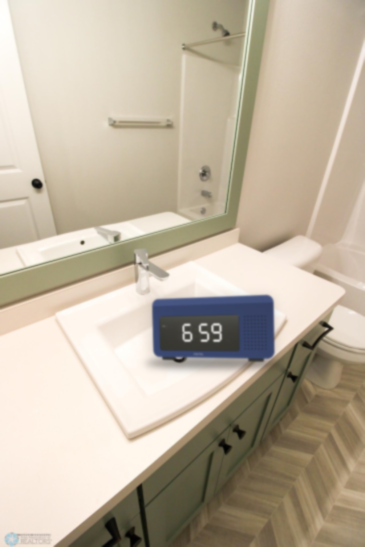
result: 6 h 59 min
